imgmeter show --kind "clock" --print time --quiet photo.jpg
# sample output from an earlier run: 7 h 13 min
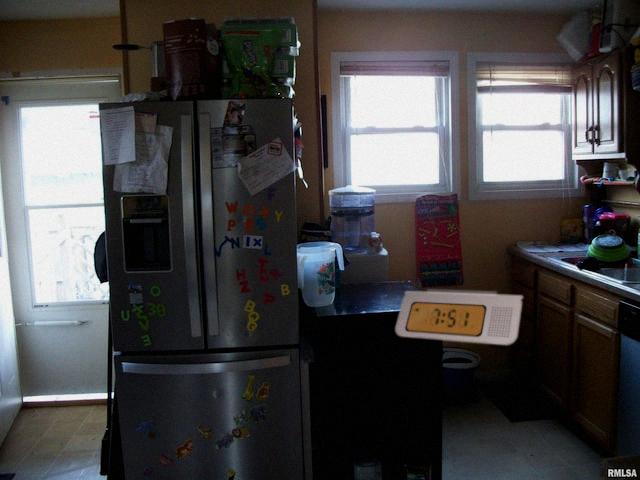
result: 7 h 51 min
